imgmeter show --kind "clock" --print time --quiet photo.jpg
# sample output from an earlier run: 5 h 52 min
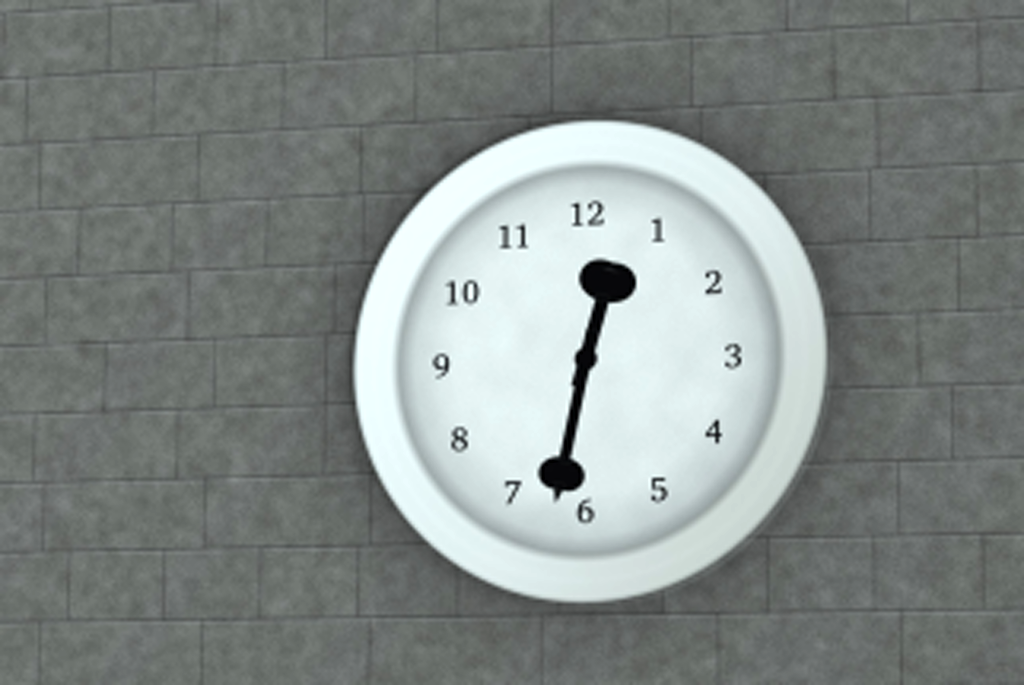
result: 12 h 32 min
